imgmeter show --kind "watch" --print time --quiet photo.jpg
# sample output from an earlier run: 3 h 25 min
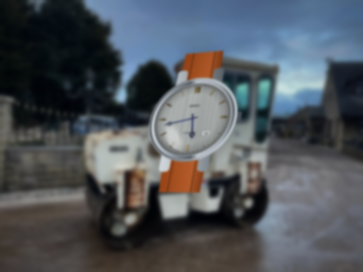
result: 5 h 43 min
